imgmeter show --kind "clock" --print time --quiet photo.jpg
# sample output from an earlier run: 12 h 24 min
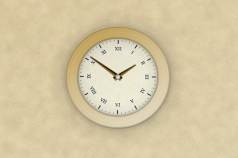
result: 1 h 51 min
